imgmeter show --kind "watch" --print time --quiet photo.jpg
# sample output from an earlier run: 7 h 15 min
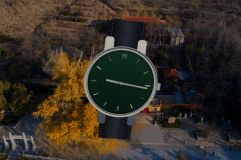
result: 9 h 16 min
